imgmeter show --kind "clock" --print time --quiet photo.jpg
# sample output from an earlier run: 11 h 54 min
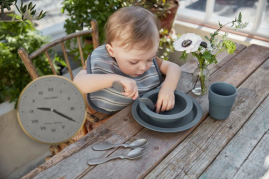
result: 9 h 20 min
